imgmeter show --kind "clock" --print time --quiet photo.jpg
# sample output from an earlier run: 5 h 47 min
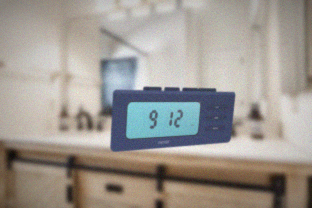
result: 9 h 12 min
